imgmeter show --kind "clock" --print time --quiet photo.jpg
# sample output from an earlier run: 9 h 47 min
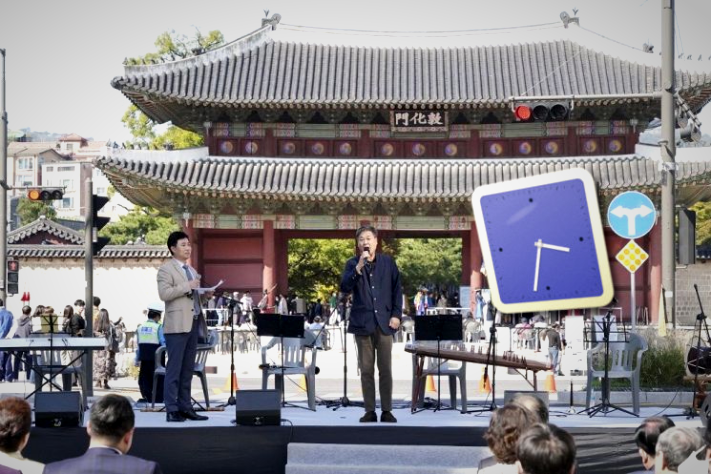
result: 3 h 33 min
